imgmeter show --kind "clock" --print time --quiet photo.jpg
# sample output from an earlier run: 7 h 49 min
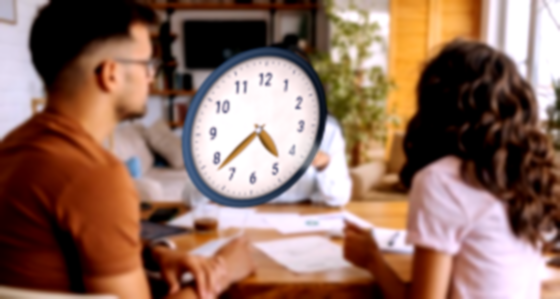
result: 4 h 38 min
